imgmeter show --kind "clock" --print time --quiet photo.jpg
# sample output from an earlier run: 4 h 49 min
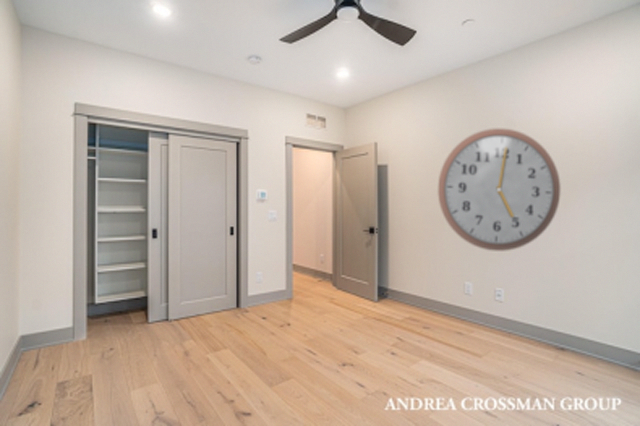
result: 5 h 01 min
